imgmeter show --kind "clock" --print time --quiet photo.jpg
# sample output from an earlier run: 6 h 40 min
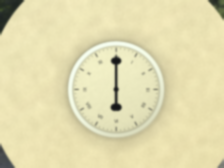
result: 6 h 00 min
